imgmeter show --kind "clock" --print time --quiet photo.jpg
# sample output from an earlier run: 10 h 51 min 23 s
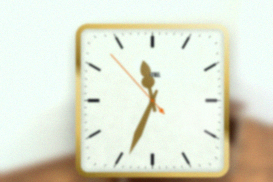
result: 11 h 33 min 53 s
